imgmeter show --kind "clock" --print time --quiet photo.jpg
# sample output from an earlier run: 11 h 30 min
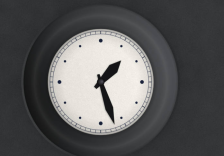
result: 1 h 27 min
